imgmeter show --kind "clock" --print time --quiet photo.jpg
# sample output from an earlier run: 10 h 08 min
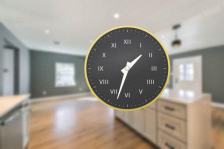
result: 1 h 33 min
